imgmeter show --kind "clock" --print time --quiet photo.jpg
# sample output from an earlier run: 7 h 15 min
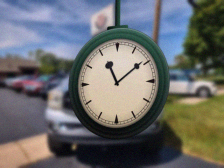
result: 11 h 09 min
